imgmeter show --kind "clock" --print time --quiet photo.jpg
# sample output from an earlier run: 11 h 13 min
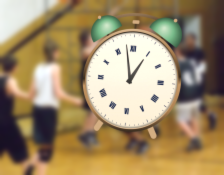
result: 12 h 58 min
